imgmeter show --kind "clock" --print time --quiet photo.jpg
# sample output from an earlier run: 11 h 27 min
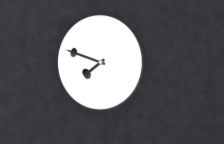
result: 7 h 48 min
